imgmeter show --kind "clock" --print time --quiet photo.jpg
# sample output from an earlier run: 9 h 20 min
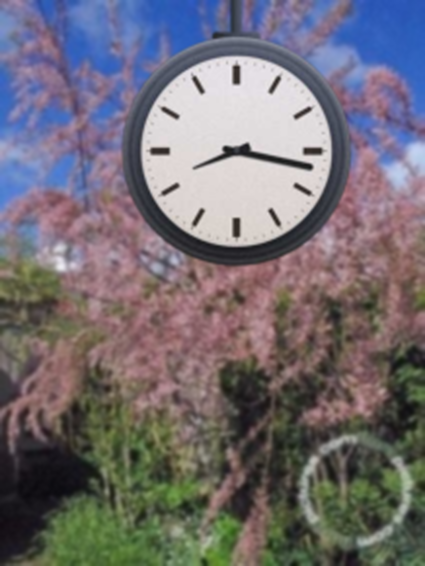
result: 8 h 17 min
